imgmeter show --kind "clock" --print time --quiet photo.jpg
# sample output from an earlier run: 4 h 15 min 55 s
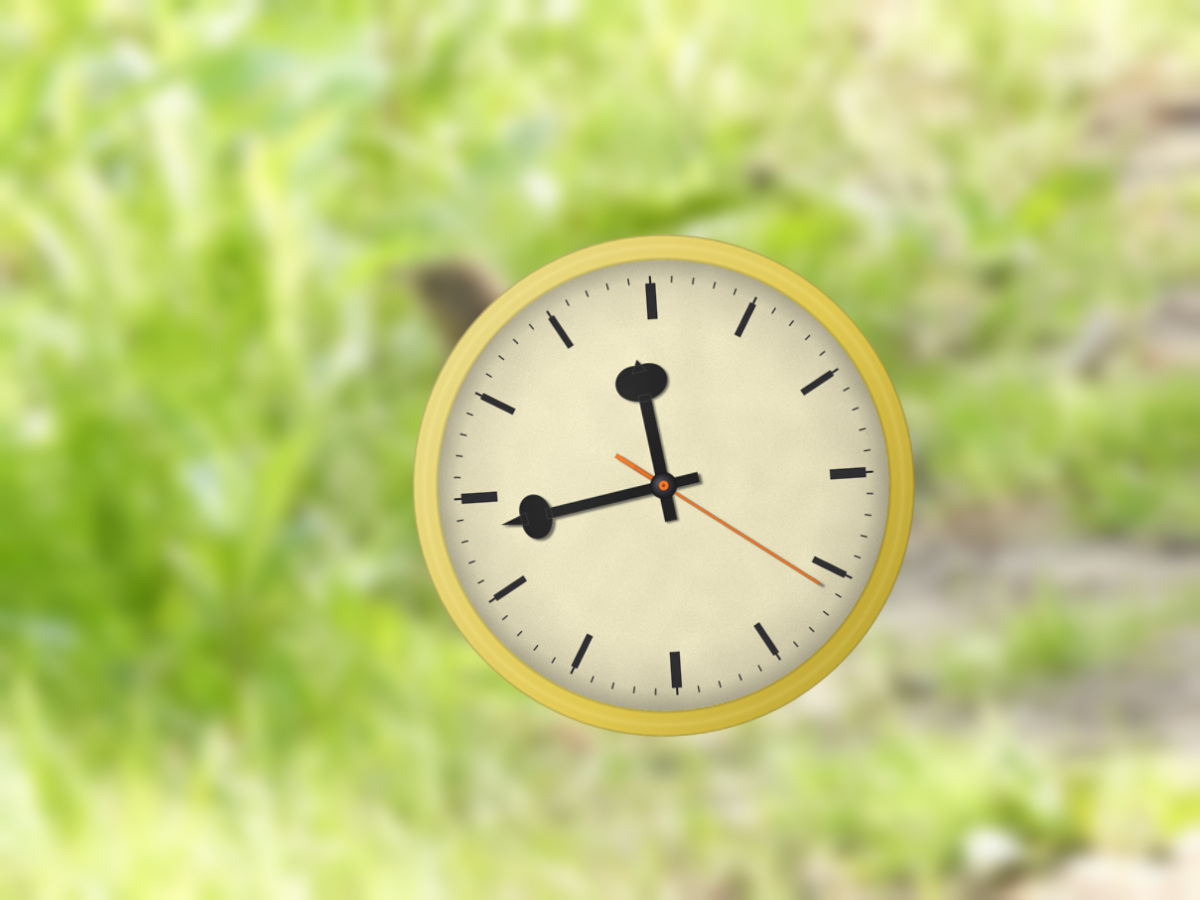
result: 11 h 43 min 21 s
